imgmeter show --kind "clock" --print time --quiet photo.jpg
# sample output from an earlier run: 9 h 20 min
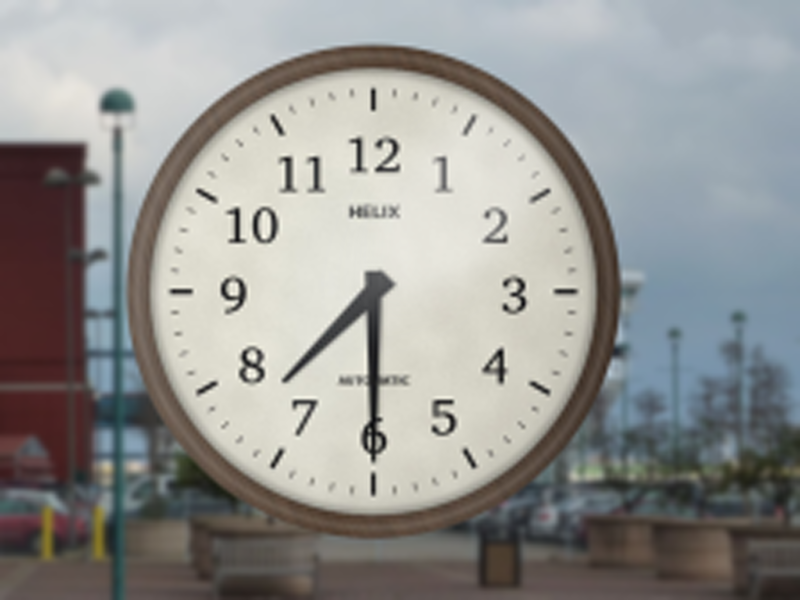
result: 7 h 30 min
